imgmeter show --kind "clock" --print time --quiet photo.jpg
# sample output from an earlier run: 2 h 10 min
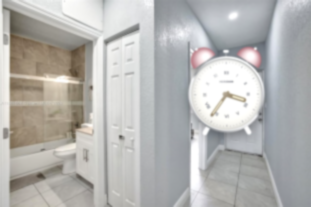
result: 3 h 36 min
